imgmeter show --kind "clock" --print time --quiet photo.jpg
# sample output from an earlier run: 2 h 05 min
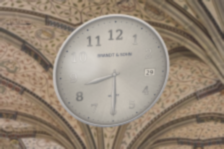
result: 8 h 30 min
